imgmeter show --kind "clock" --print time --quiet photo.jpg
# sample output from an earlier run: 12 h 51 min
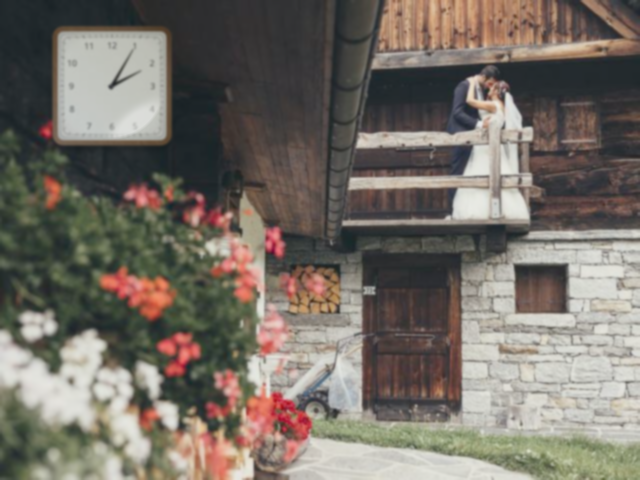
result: 2 h 05 min
